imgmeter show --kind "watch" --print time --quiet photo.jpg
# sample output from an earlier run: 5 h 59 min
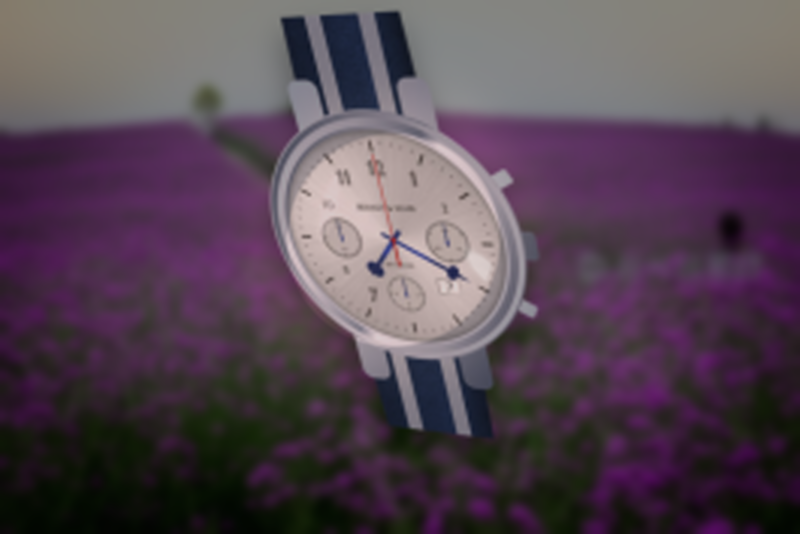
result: 7 h 20 min
